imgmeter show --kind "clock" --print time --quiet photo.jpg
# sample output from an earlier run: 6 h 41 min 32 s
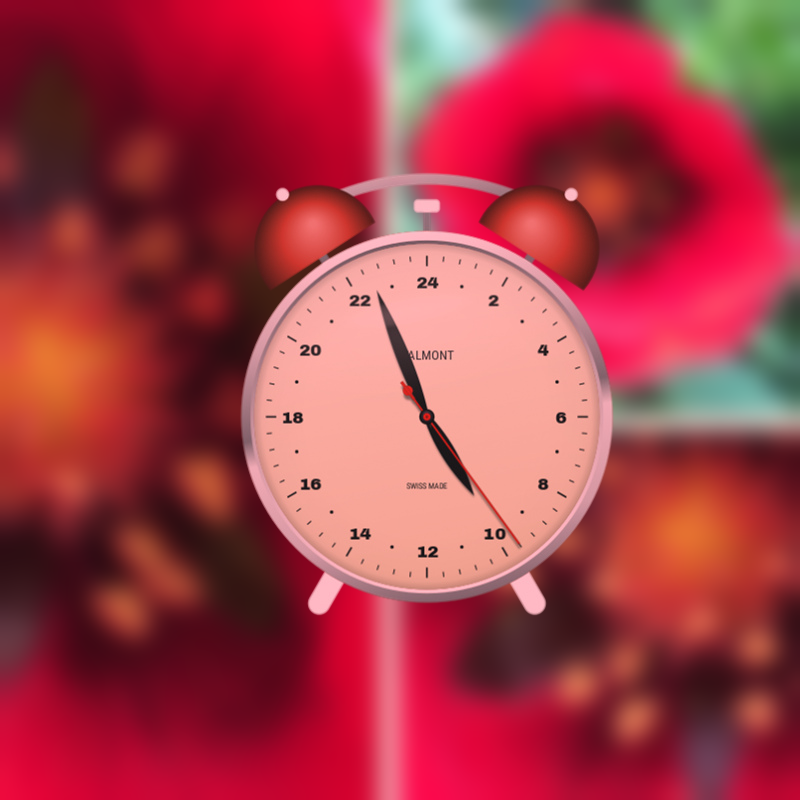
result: 9 h 56 min 24 s
